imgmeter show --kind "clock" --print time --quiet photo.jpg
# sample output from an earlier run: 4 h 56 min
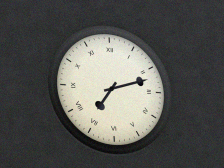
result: 7 h 12 min
